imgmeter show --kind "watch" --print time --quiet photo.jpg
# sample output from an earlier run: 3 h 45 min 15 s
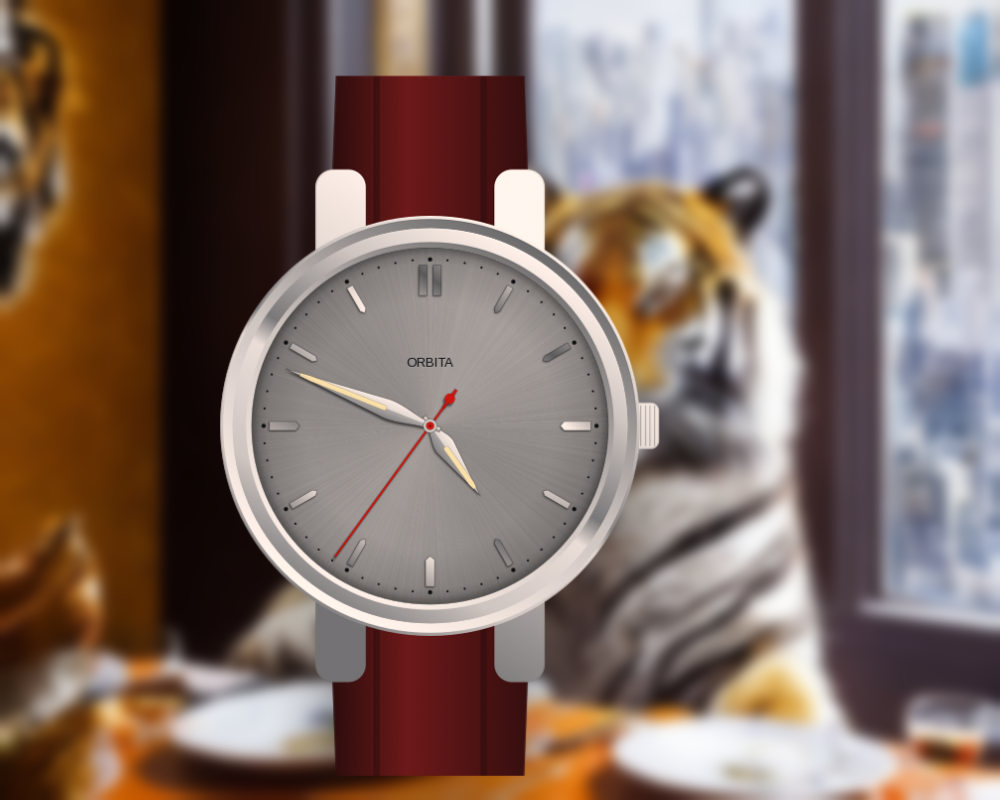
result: 4 h 48 min 36 s
